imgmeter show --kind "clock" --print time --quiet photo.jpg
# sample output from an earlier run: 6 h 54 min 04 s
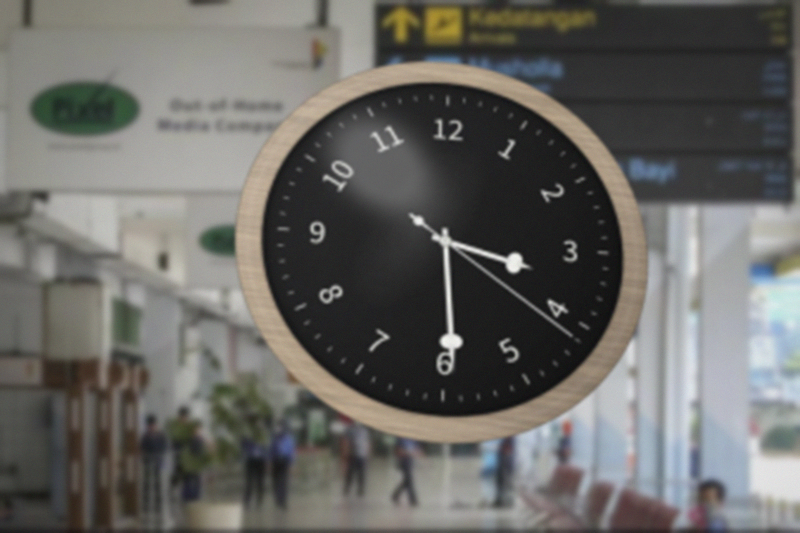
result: 3 h 29 min 21 s
